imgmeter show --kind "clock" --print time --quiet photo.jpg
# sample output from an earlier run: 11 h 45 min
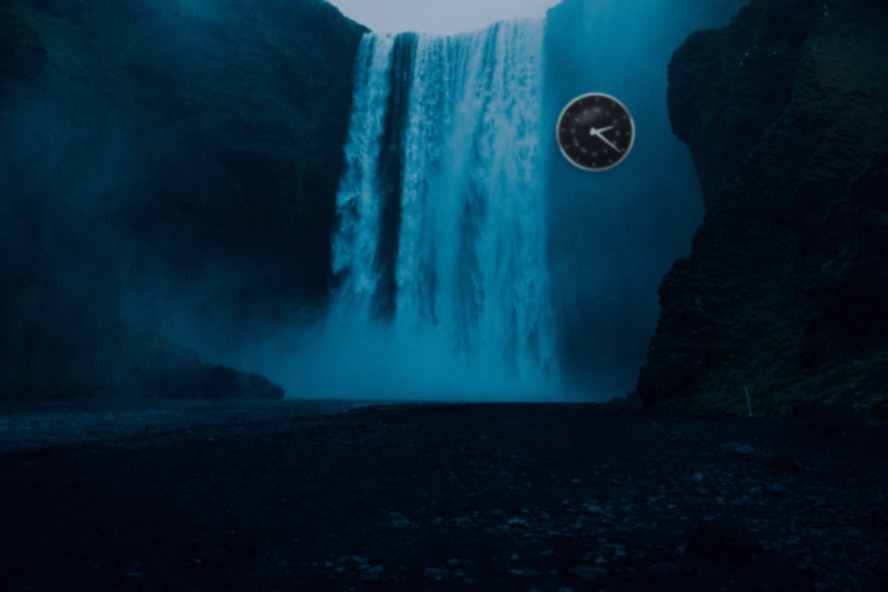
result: 2 h 21 min
